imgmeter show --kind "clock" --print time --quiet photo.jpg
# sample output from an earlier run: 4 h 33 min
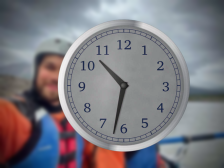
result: 10 h 32 min
